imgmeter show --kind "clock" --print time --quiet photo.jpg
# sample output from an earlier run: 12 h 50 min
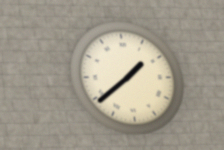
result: 1 h 39 min
